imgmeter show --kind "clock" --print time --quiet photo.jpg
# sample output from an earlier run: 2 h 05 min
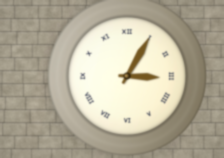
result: 3 h 05 min
